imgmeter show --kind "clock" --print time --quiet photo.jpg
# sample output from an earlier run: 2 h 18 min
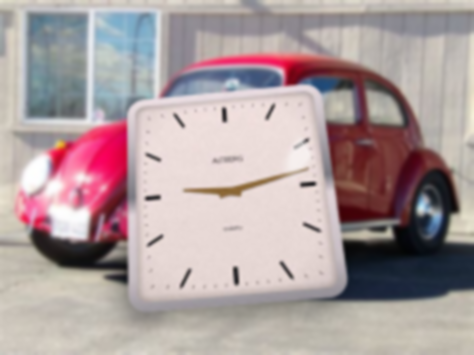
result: 9 h 13 min
